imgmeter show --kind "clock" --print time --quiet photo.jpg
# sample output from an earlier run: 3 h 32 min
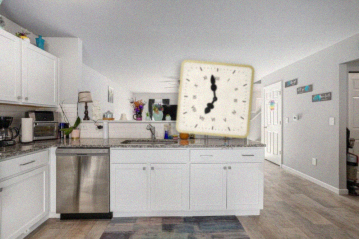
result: 6 h 58 min
